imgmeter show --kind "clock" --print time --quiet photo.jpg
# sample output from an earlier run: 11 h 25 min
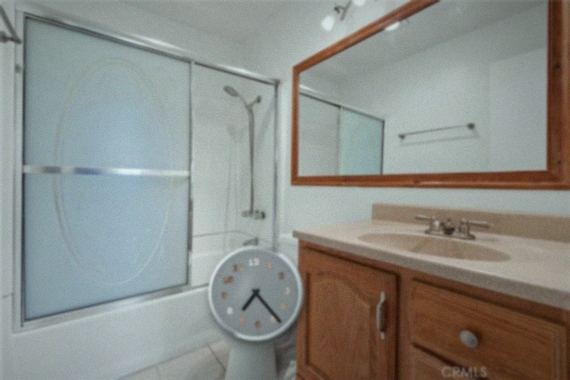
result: 7 h 24 min
